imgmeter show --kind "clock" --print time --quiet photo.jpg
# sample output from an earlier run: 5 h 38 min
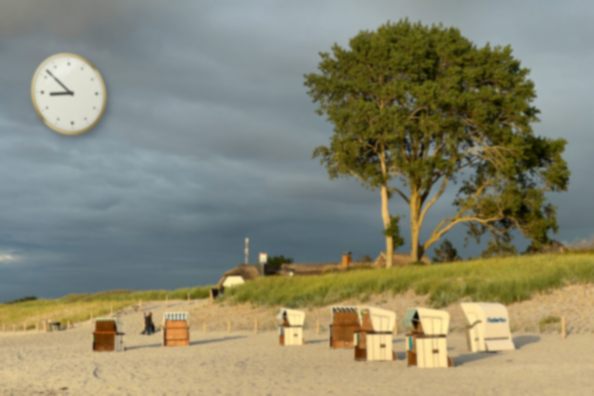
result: 8 h 52 min
